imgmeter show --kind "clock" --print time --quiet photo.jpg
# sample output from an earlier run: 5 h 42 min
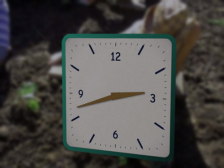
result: 2 h 42 min
